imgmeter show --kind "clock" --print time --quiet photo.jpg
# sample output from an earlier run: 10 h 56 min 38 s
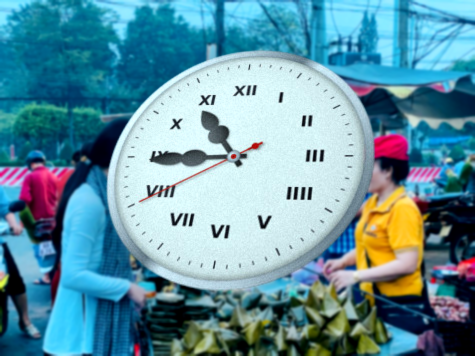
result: 10 h 44 min 40 s
